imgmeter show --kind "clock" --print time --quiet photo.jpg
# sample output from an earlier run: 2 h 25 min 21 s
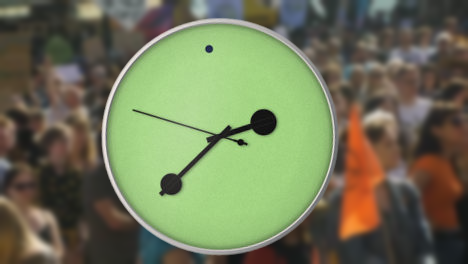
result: 2 h 38 min 49 s
